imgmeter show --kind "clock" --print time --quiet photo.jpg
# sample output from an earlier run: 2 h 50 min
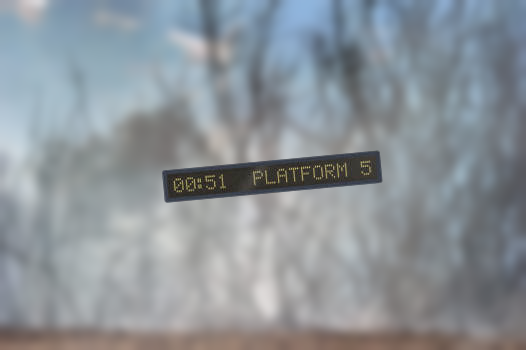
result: 0 h 51 min
